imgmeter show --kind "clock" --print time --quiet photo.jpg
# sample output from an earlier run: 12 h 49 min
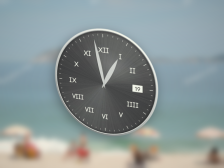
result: 12 h 58 min
